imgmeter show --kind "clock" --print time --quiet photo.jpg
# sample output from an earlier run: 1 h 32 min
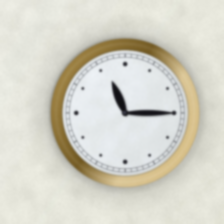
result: 11 h 15 min
